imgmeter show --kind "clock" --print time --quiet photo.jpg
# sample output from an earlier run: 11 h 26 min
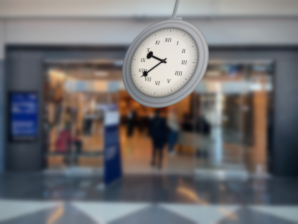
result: 9 h 38 min
